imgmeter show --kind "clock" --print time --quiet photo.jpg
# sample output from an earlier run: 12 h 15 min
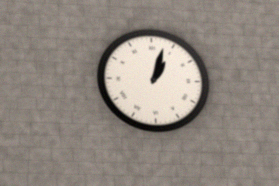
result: 1 h 03 min
